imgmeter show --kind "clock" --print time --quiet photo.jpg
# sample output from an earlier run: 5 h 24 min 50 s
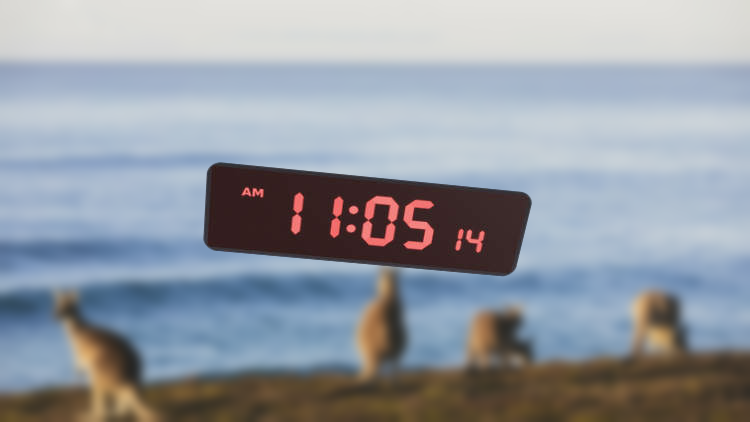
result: 11 h 05 min 14 s
